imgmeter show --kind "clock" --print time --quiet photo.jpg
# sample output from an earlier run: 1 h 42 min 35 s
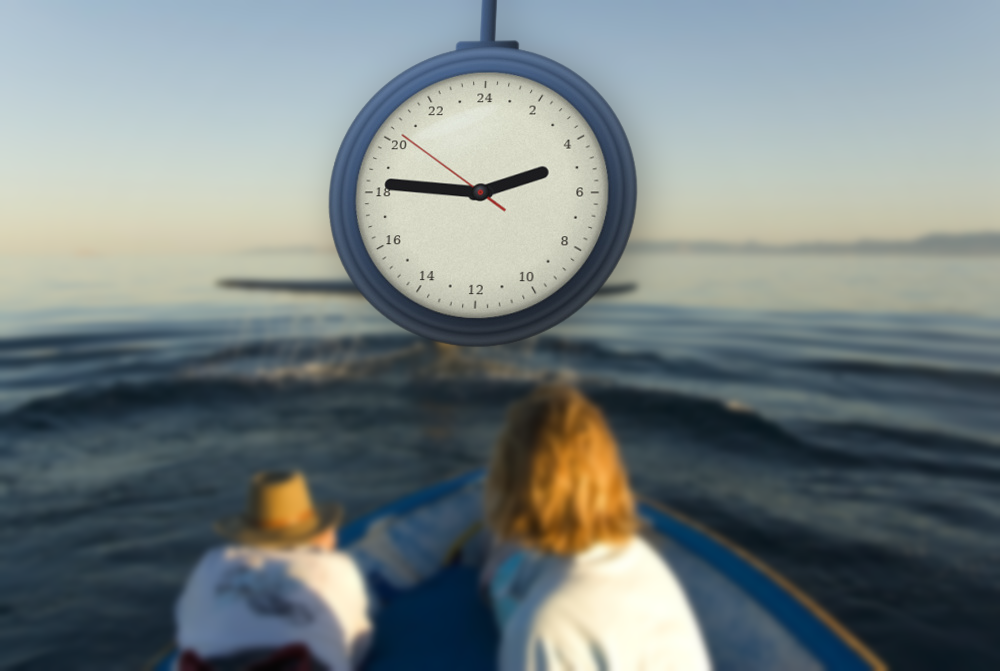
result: 4 h 45 min 51 s
